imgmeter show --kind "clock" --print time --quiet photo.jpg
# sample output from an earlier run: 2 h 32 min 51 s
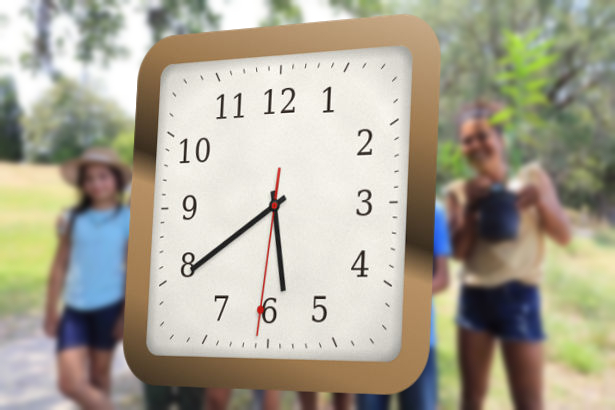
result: 5 h 39 min 31 s
